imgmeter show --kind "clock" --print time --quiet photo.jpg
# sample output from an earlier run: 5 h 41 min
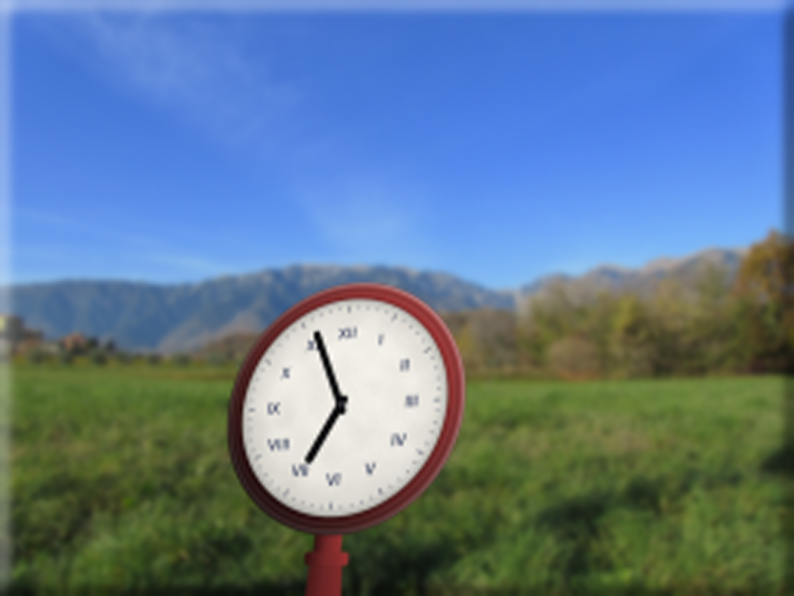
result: 6 h 56 min
